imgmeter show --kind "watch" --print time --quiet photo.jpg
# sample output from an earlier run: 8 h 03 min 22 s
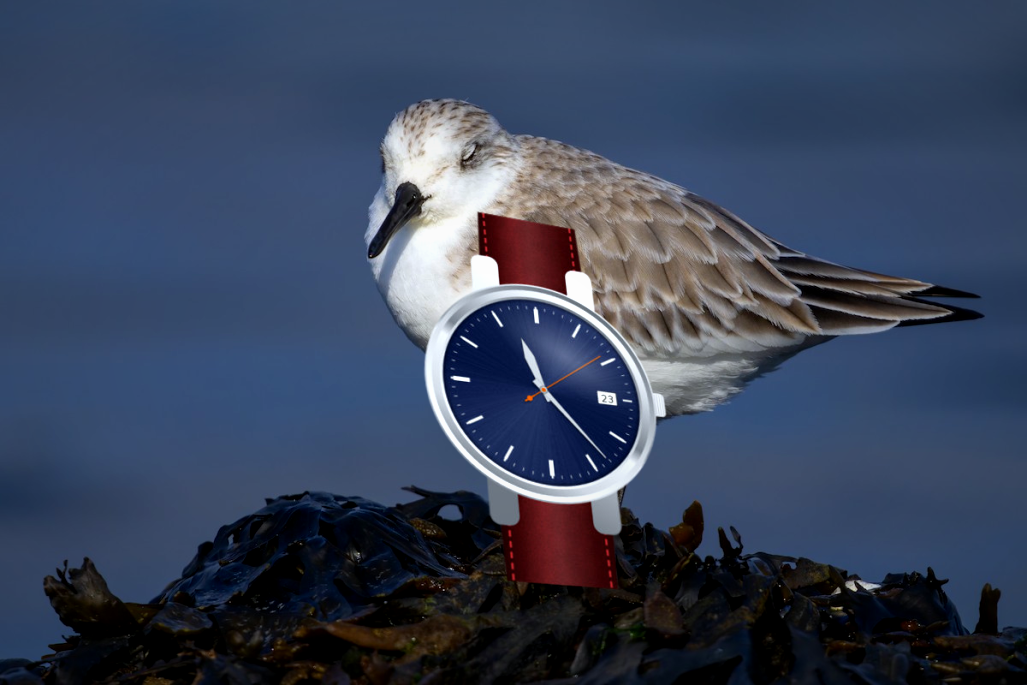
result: 11 h 23 min 09 s
